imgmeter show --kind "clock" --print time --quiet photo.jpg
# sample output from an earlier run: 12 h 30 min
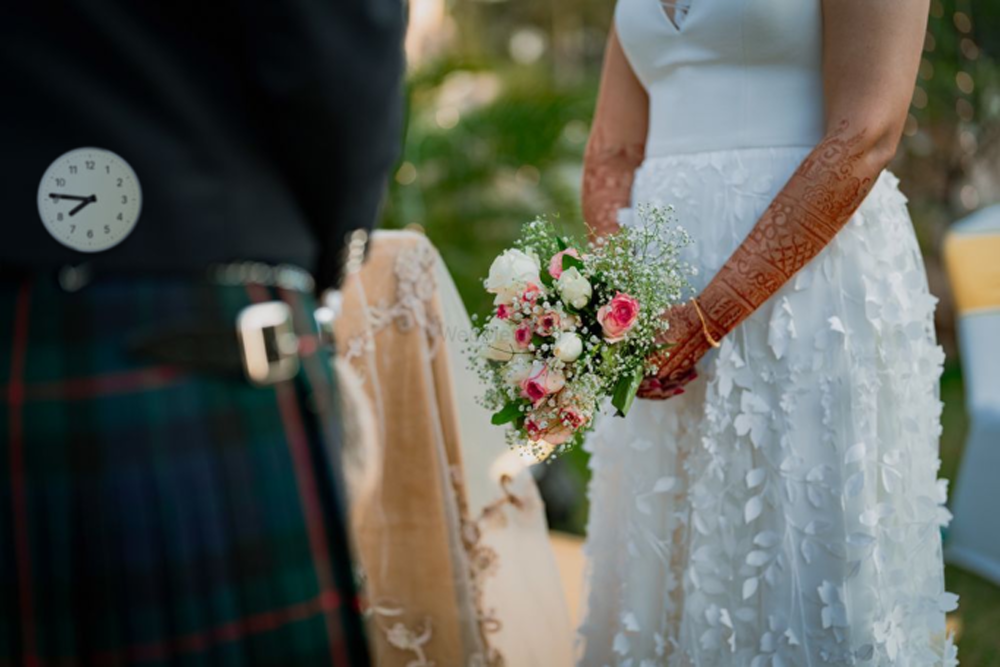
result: 7 h 46 min
